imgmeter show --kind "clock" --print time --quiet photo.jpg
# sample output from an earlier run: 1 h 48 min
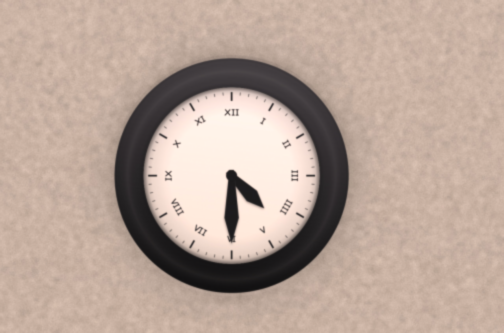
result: 4 h 30 min
